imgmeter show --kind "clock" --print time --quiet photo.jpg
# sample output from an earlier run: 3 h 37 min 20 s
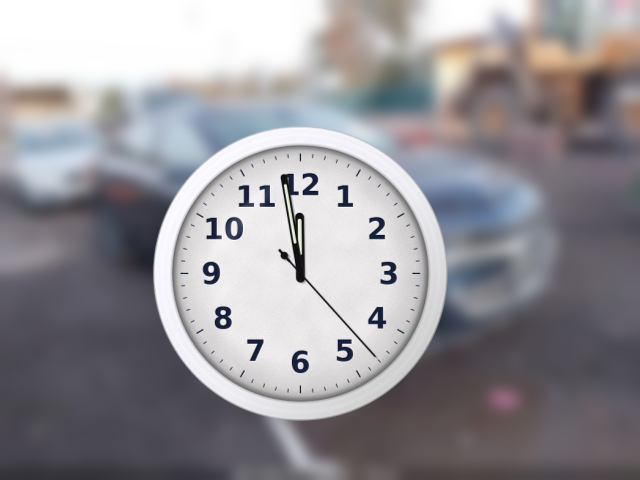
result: 11 h 58 min 23 s
